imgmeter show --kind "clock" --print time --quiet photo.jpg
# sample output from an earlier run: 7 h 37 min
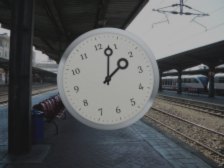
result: 2 h 03 min
